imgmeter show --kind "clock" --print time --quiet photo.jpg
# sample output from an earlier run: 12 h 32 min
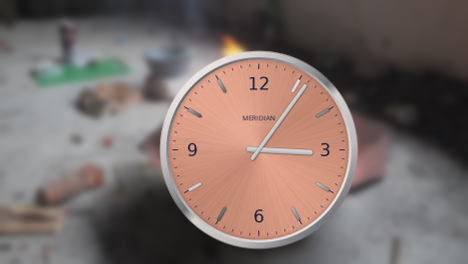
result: 3 h 06 min
